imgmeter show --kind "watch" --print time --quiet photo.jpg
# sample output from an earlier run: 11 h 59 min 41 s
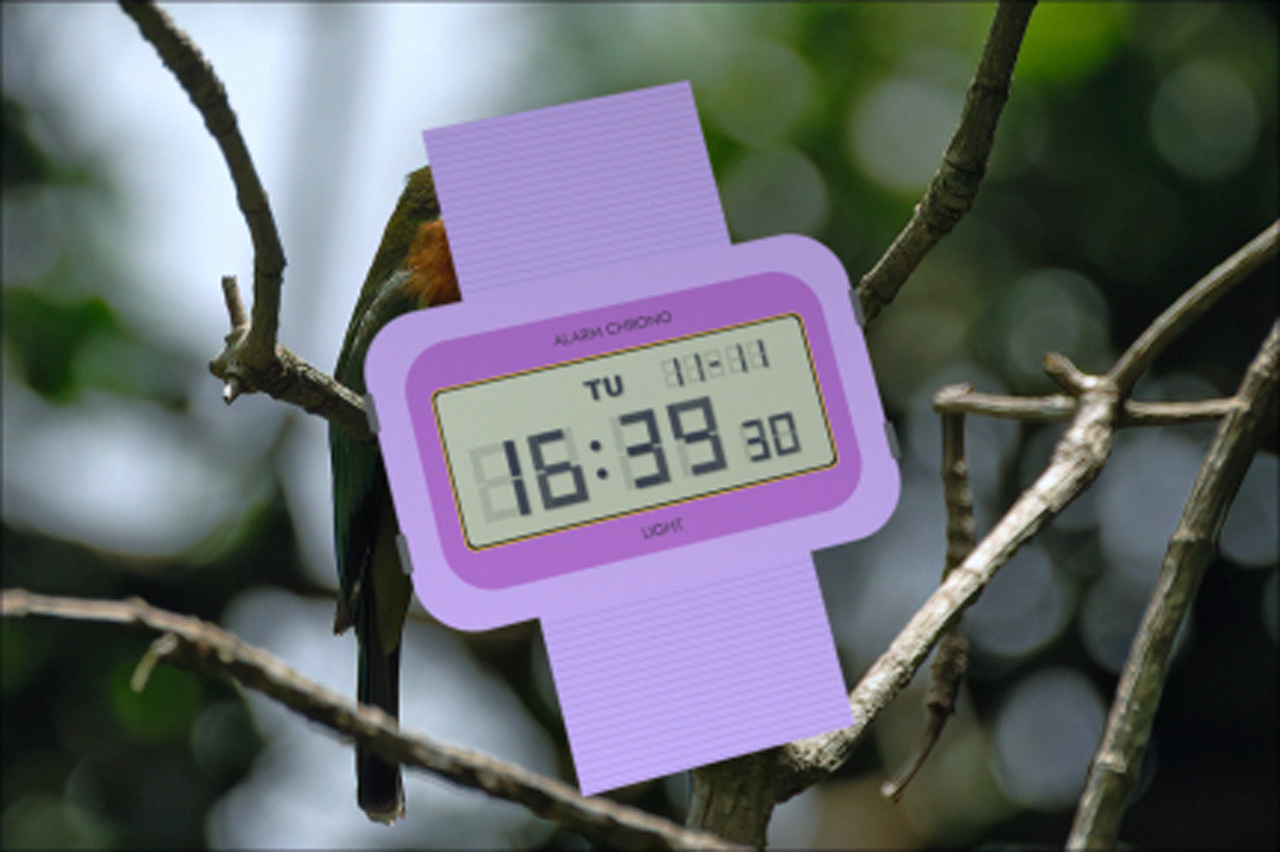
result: 16 h 39 min 30 s
